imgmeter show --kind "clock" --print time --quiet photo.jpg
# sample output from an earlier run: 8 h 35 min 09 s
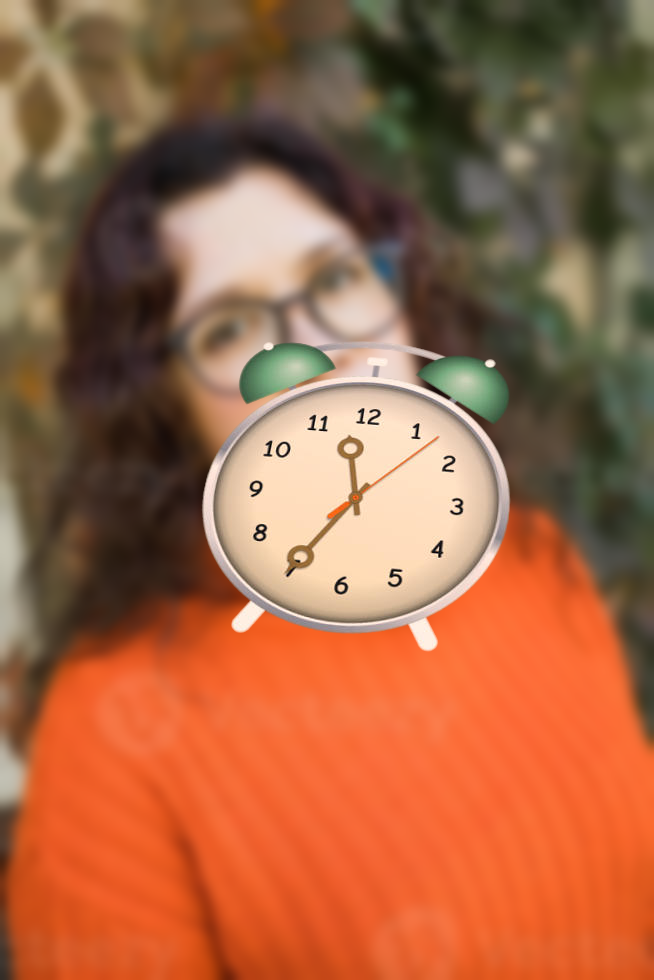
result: 11 h 35 min 07 s
